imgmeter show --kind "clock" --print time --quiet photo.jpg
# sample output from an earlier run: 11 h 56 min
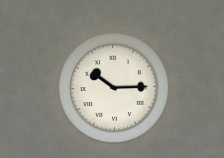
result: 10 h 15 min
